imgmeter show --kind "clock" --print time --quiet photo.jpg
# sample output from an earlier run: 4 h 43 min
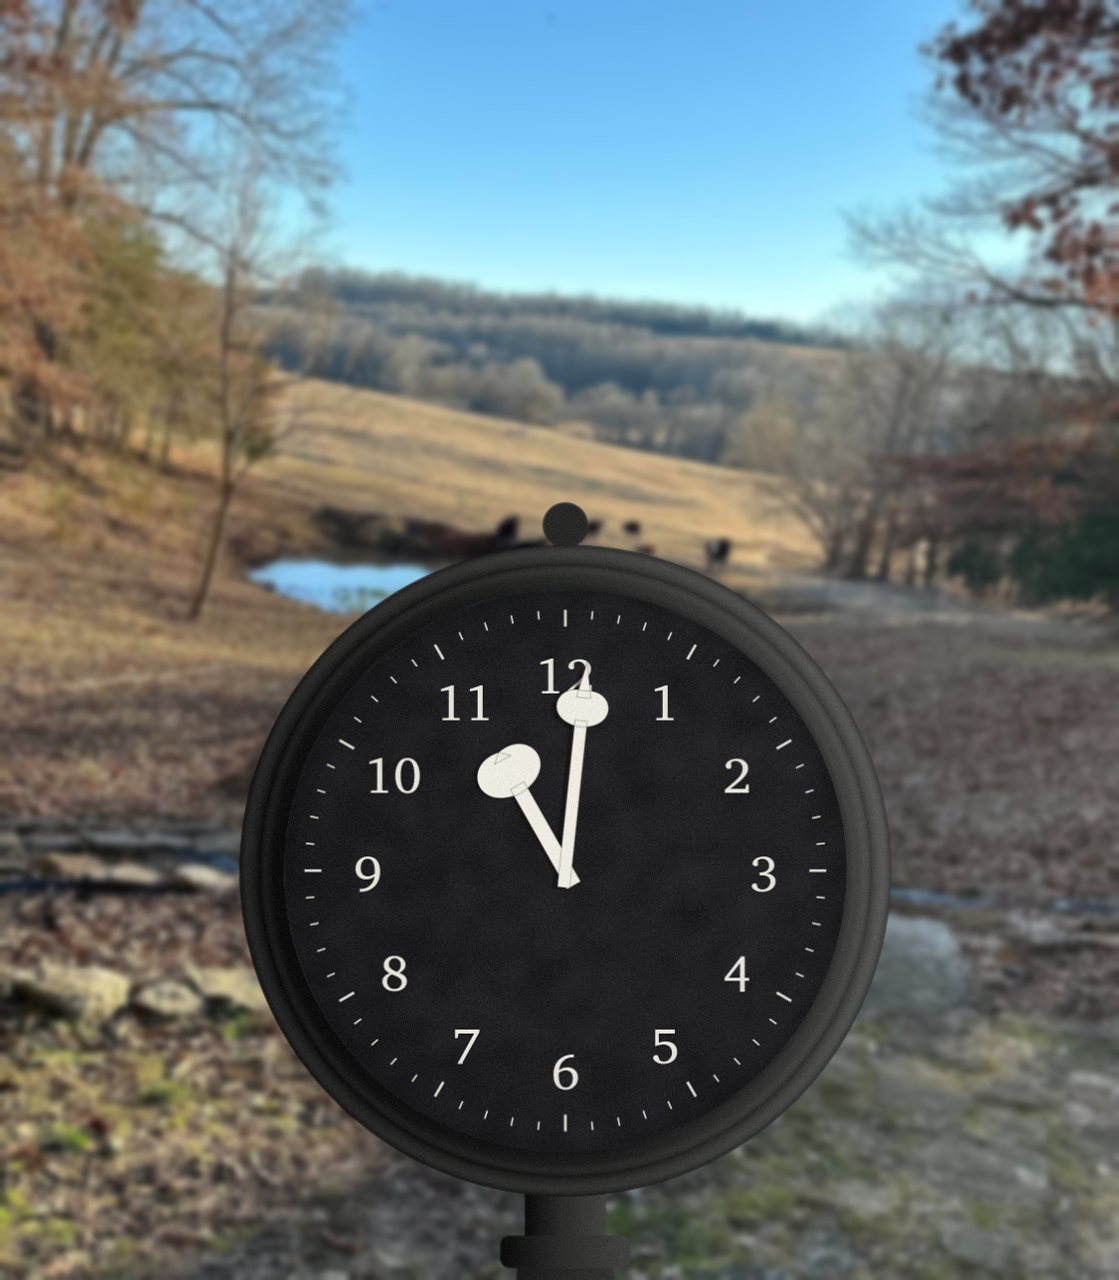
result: 11 h 01 min
